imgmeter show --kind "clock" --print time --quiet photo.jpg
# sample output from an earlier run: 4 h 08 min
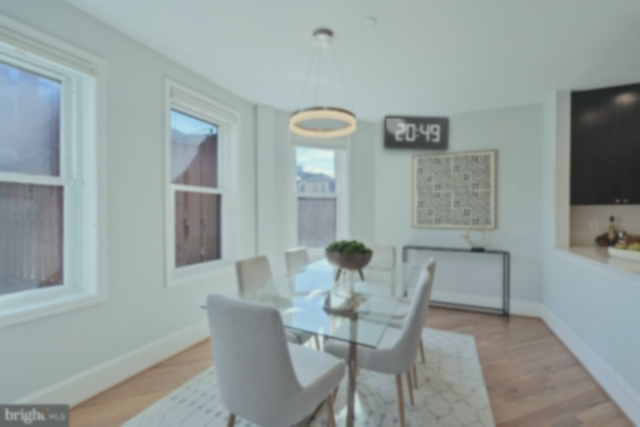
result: 20 h 49 min
